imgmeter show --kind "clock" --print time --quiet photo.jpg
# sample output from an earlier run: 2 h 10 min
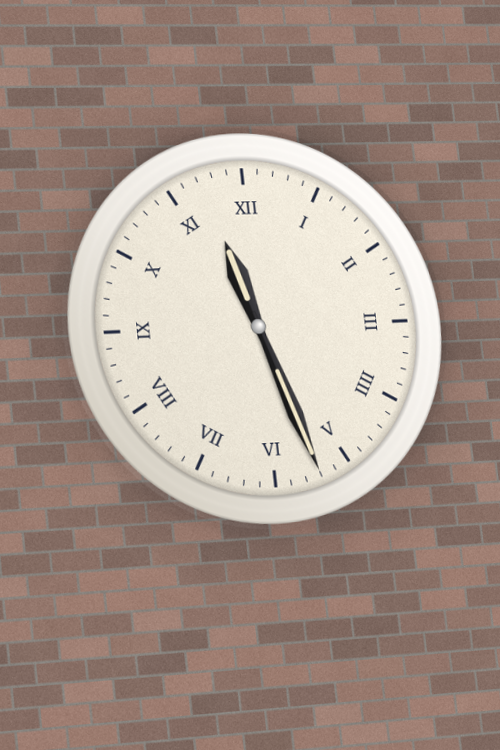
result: 11 h 27 min
